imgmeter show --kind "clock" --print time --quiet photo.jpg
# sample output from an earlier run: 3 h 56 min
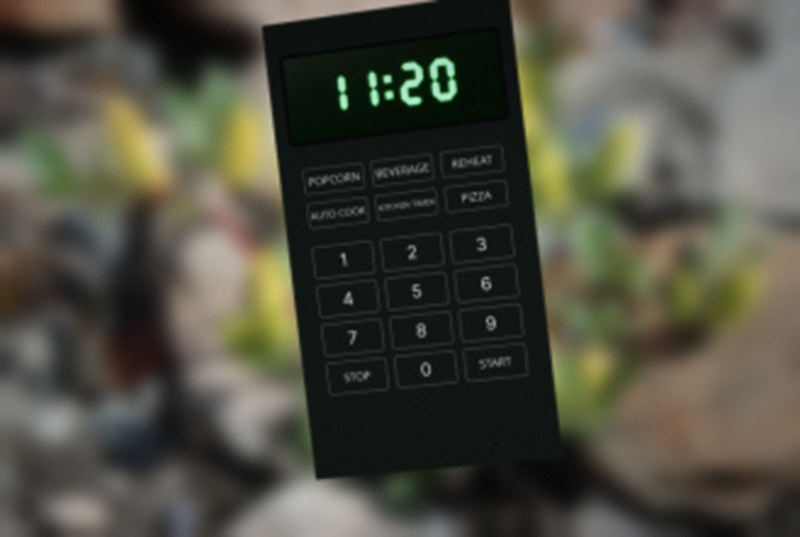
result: 11 h 20 min
